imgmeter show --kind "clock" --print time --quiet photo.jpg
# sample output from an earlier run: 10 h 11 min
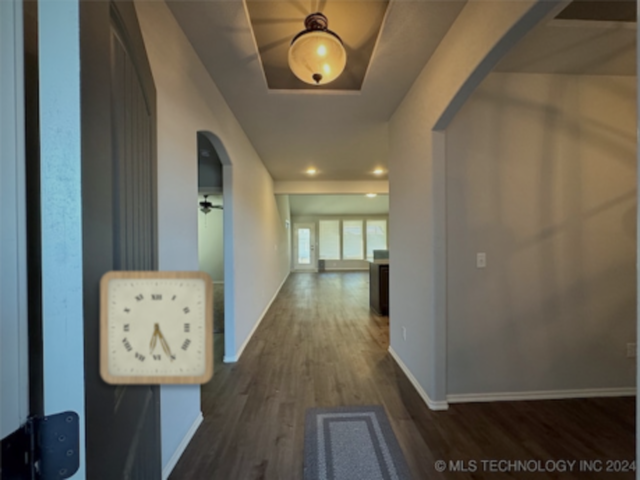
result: 6 h 26 min
